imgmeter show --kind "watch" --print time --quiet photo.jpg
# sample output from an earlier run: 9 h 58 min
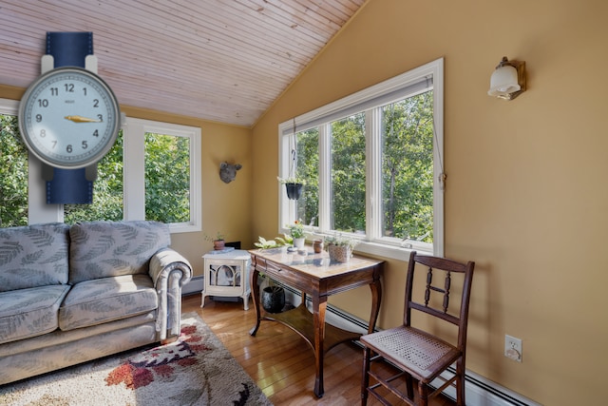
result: 3 h 16 min
